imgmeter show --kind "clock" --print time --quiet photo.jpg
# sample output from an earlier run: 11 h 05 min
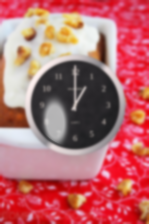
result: 1 h 00 min
